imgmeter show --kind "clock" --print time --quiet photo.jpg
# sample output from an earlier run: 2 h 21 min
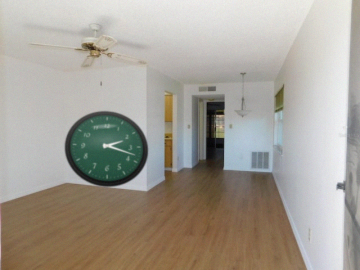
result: 2 h 18 min
